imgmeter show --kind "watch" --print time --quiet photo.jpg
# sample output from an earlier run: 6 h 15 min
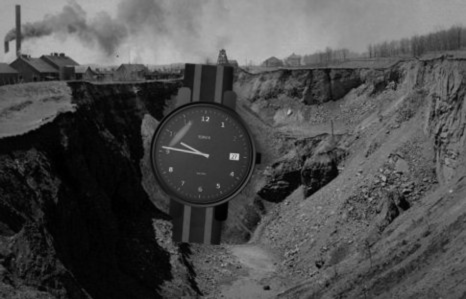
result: 9 h 46 min
